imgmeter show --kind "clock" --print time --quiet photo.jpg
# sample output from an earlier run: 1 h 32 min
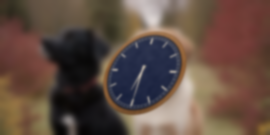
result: 6 h 30 min
